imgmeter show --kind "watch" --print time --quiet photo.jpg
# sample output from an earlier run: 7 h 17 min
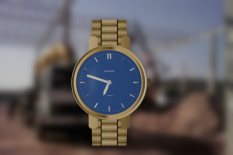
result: 6 h 48 min
